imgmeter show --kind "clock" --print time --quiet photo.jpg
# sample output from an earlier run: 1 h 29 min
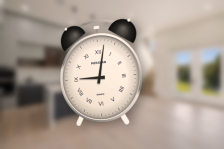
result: 9 h 02 min
